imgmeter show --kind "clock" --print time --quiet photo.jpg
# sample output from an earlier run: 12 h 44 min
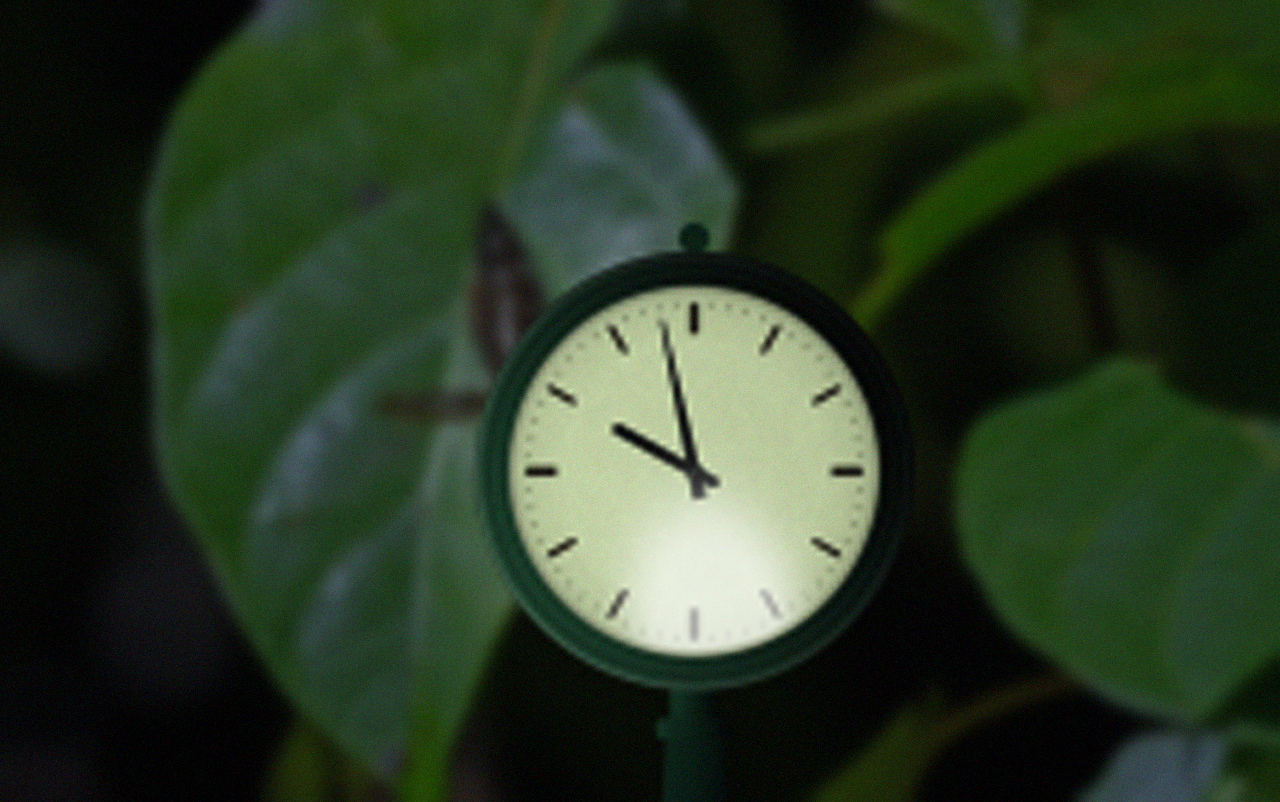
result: 9 h 58 min
